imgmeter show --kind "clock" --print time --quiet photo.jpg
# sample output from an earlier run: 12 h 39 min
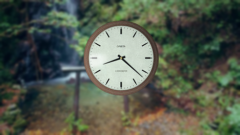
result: 8 h 22 min
